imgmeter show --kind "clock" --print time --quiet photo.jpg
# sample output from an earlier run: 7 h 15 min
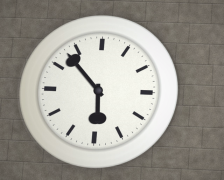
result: 5 h 53 min
